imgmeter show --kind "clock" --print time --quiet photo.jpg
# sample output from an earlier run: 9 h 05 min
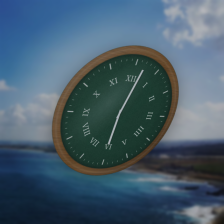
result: 6 h 02 min
